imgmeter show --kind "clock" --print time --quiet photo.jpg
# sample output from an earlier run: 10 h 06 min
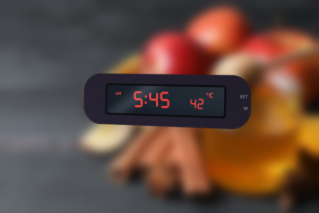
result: 5 h 45 min
